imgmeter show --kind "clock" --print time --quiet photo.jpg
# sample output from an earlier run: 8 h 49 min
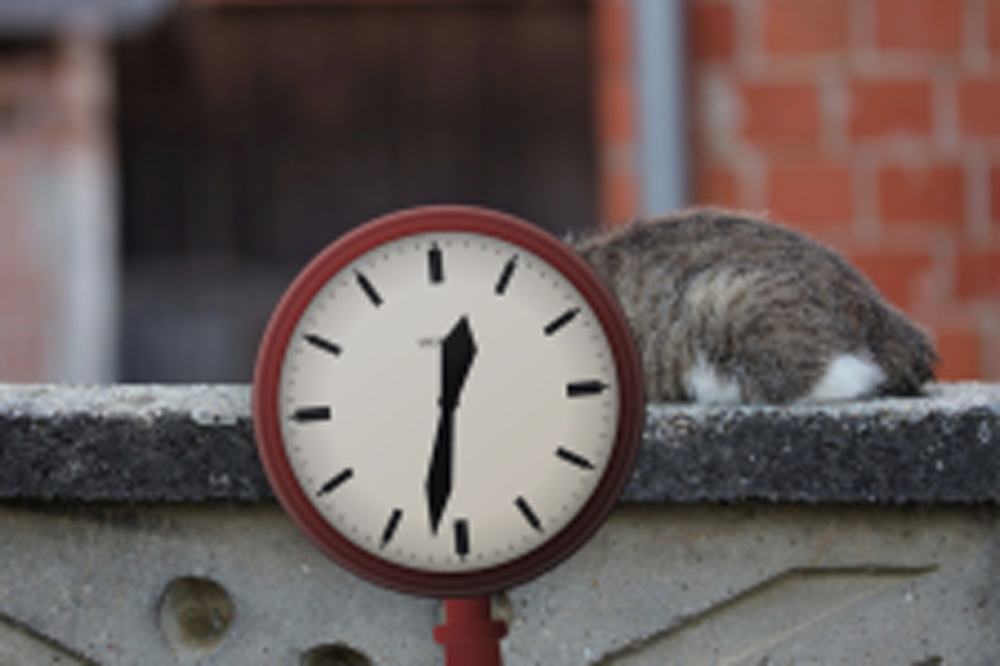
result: 12 h 32 min
